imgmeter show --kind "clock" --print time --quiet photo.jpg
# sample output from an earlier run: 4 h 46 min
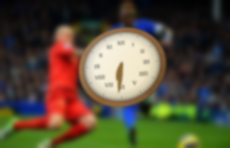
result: 6 h 31 min
